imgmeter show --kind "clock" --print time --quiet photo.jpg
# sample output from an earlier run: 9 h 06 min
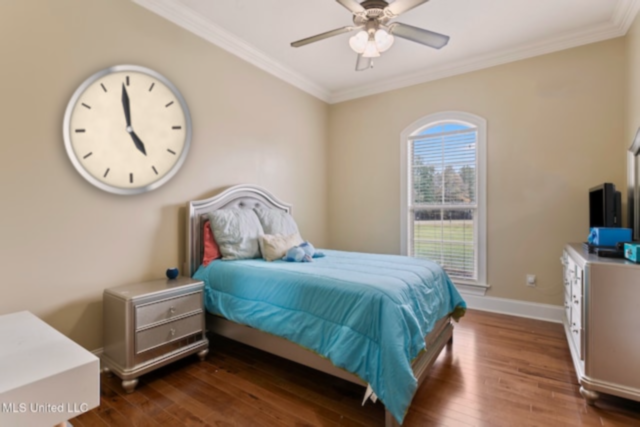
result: 4 h 59 min
